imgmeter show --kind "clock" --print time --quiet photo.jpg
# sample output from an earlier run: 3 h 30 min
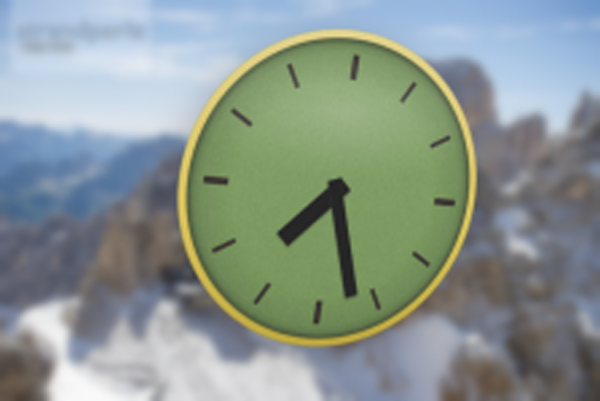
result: 7 h 27 min
